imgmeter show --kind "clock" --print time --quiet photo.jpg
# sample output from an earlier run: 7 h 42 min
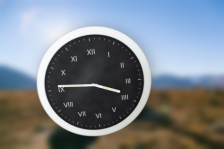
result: 3 h 46 min
